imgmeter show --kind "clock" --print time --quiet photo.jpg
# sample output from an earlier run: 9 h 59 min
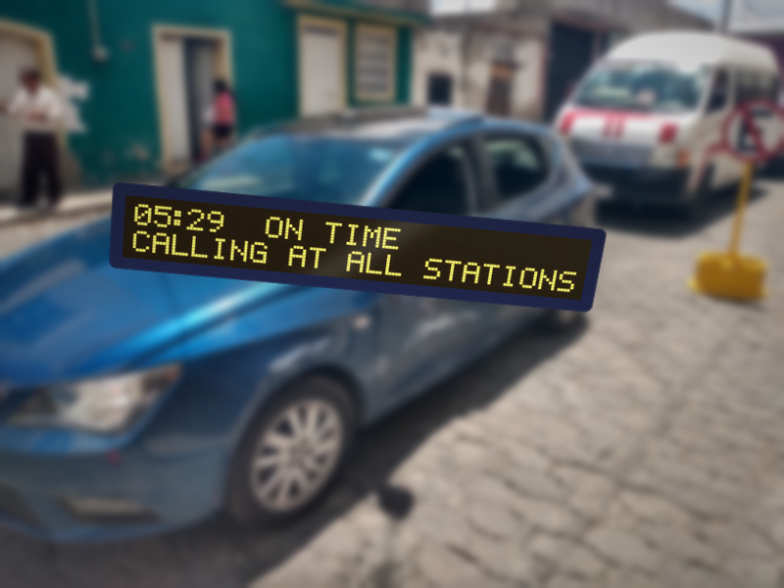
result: 5 h 29 min
